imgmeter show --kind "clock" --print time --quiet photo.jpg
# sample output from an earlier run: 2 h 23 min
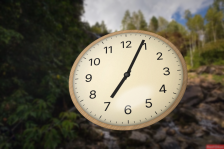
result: 7 h 04 min
